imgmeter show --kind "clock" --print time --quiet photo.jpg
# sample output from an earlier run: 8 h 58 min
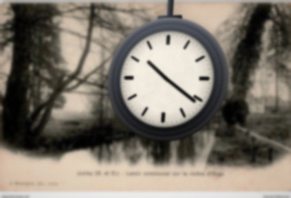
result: 10 h 21 min
